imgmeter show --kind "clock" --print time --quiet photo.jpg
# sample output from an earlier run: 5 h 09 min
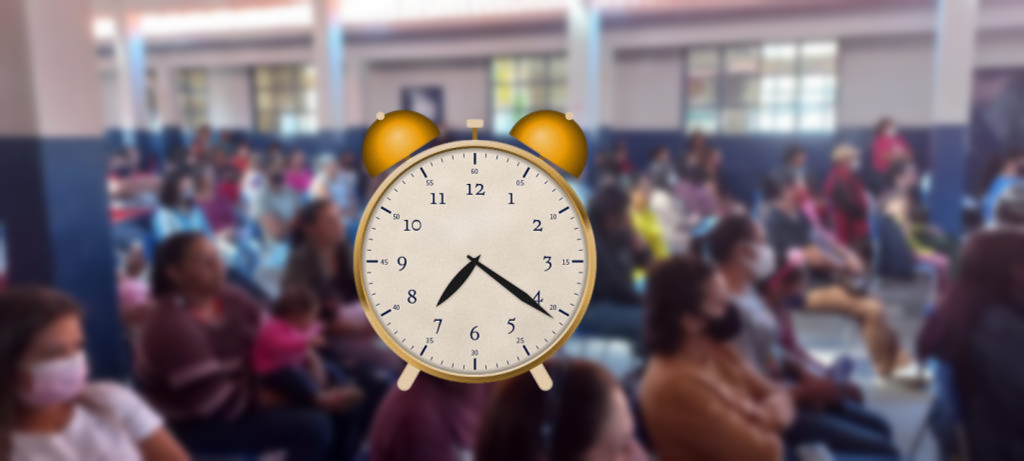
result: 7 h 21 min
